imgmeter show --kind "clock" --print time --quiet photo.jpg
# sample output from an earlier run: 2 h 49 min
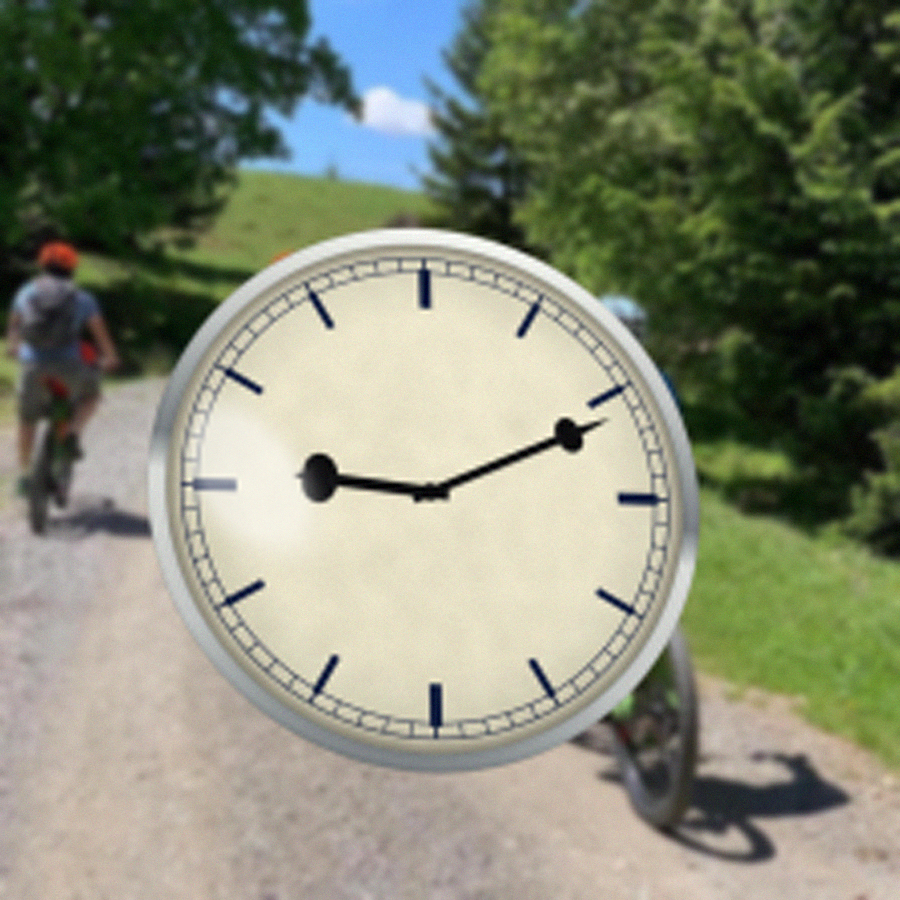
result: 9 h 11 min
